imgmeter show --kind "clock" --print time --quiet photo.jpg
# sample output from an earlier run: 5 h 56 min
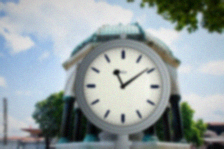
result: 11 h 09 min
